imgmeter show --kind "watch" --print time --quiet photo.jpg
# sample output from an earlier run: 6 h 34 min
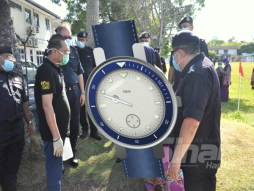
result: 9 h 49 min
